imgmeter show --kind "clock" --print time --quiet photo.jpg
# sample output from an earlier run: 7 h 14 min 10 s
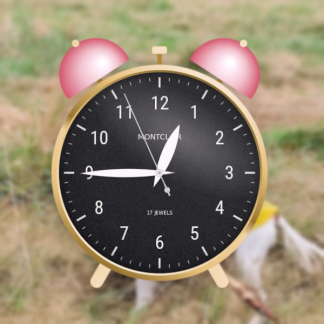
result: 12 h 44 min 56 s
